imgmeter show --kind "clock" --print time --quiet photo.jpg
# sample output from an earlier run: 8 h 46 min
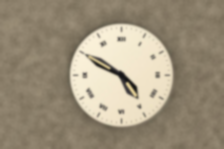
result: 4 h 50 min
